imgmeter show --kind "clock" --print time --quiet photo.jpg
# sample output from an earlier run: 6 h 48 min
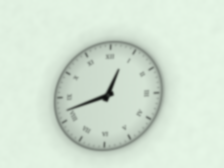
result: 12 h 42 min
